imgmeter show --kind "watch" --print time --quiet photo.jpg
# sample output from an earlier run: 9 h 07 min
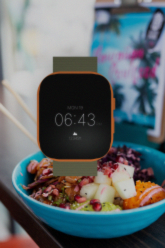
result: 6 h 43 min
